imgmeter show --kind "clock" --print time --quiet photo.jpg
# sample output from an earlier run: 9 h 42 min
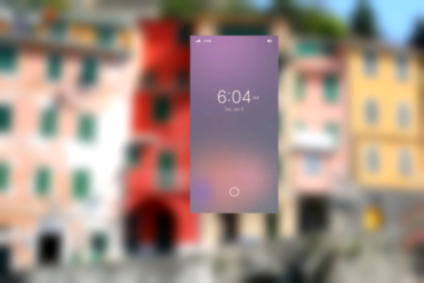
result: 6 h 04 min
